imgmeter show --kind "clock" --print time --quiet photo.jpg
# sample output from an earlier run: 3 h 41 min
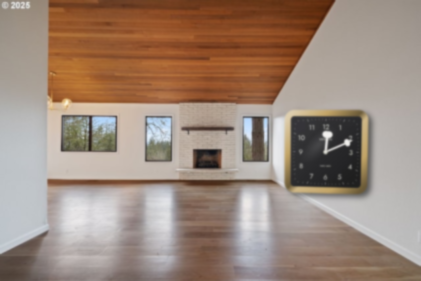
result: 12 h 11 min
